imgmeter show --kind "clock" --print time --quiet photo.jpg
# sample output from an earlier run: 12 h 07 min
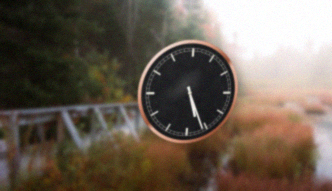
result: 5 h 26 min
